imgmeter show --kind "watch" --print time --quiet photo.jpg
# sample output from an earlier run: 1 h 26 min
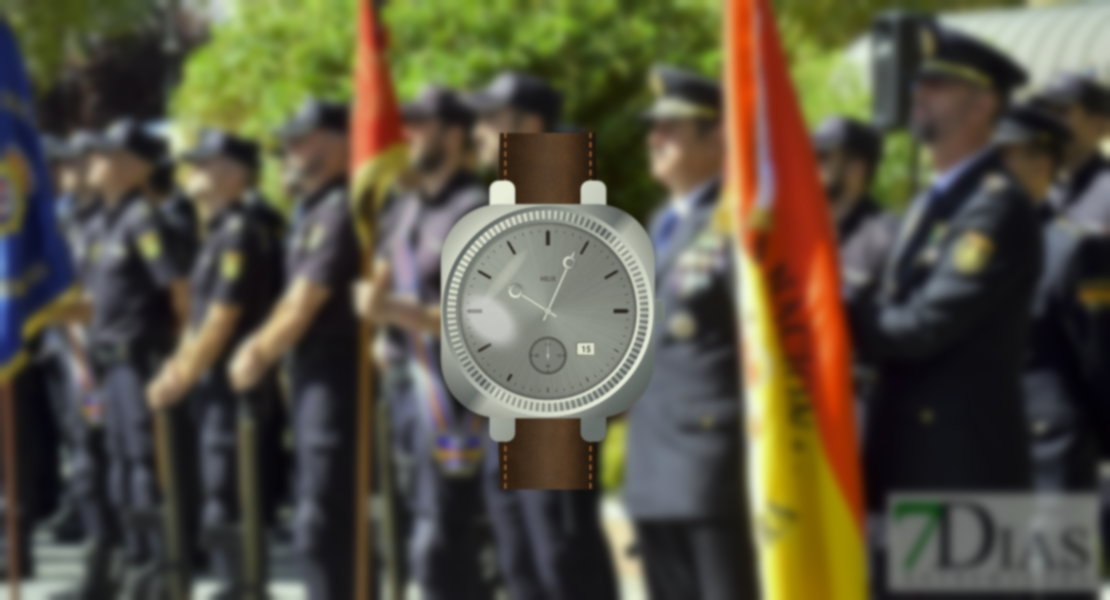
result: 10 h 04 min
